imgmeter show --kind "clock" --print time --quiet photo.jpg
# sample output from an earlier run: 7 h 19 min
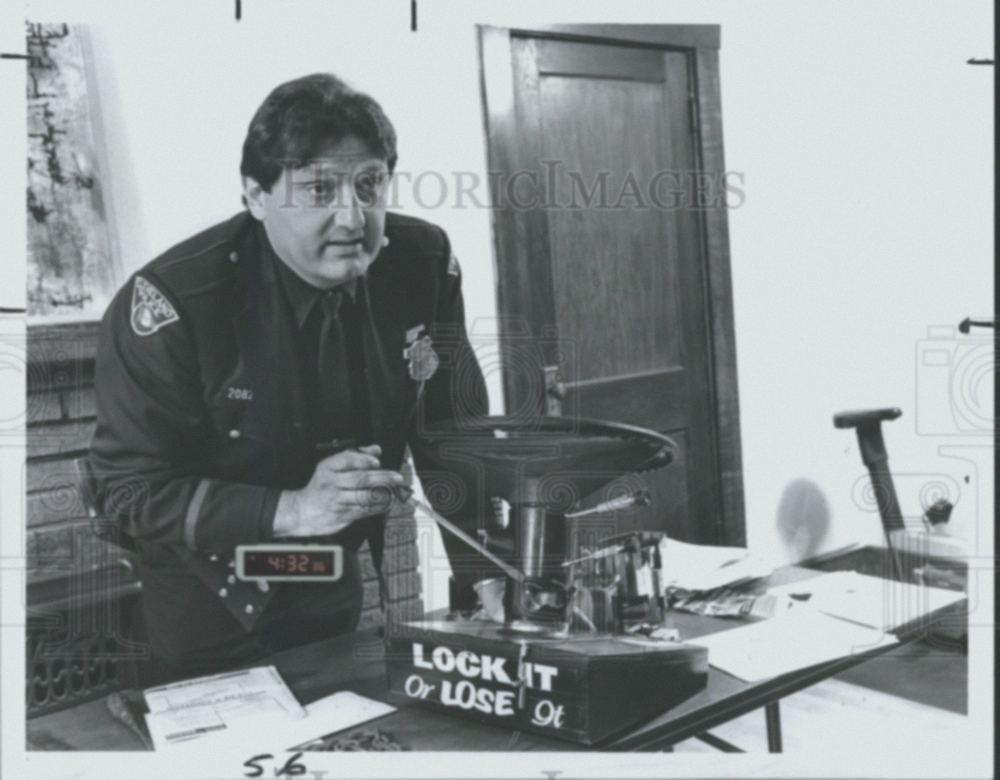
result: 4 h 32 min
